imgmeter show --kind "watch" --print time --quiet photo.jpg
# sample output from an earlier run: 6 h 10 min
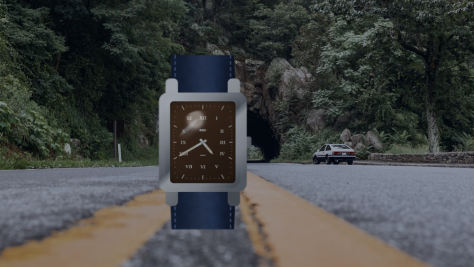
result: 4 h 40 min
